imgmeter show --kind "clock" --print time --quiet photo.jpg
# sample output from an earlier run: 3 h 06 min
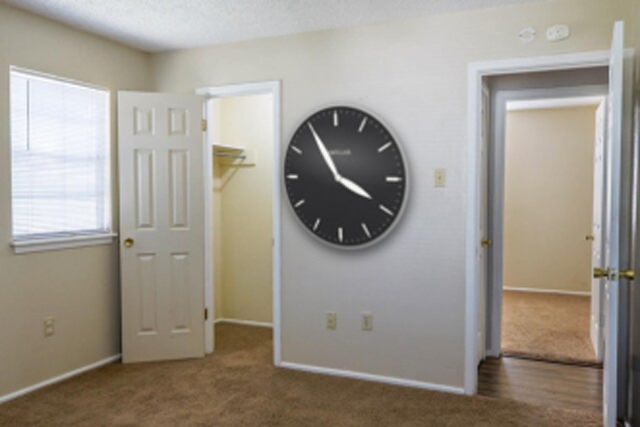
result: 3 h 55 min
